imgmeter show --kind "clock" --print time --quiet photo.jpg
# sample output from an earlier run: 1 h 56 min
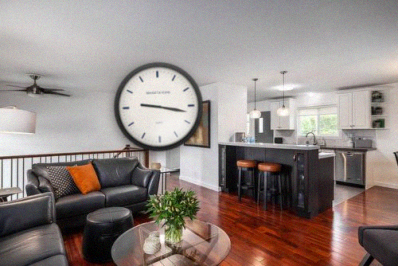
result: 9 h 17 min
